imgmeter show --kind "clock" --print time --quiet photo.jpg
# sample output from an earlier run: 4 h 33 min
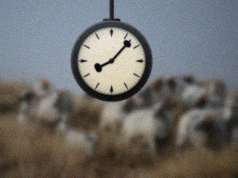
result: 8 h 07 min
